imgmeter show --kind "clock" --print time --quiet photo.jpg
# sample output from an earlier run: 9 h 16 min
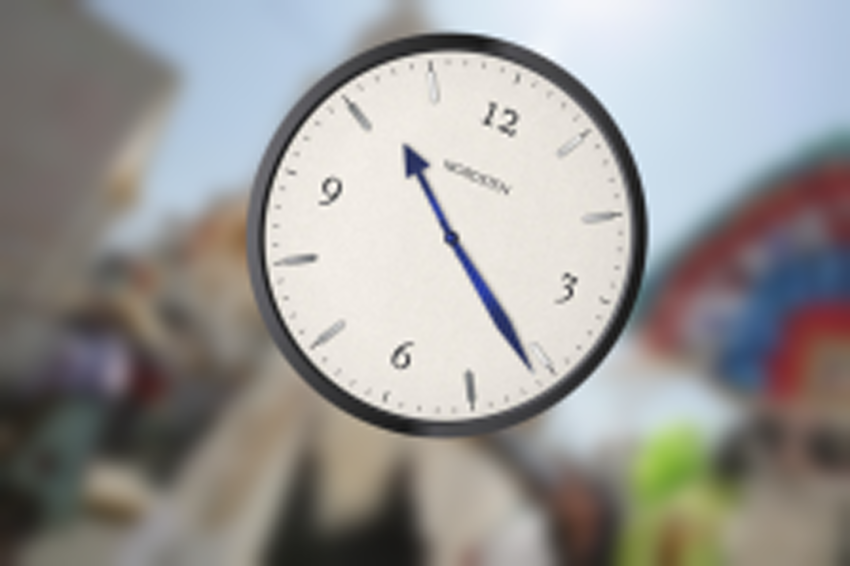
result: 10 h 21 min
